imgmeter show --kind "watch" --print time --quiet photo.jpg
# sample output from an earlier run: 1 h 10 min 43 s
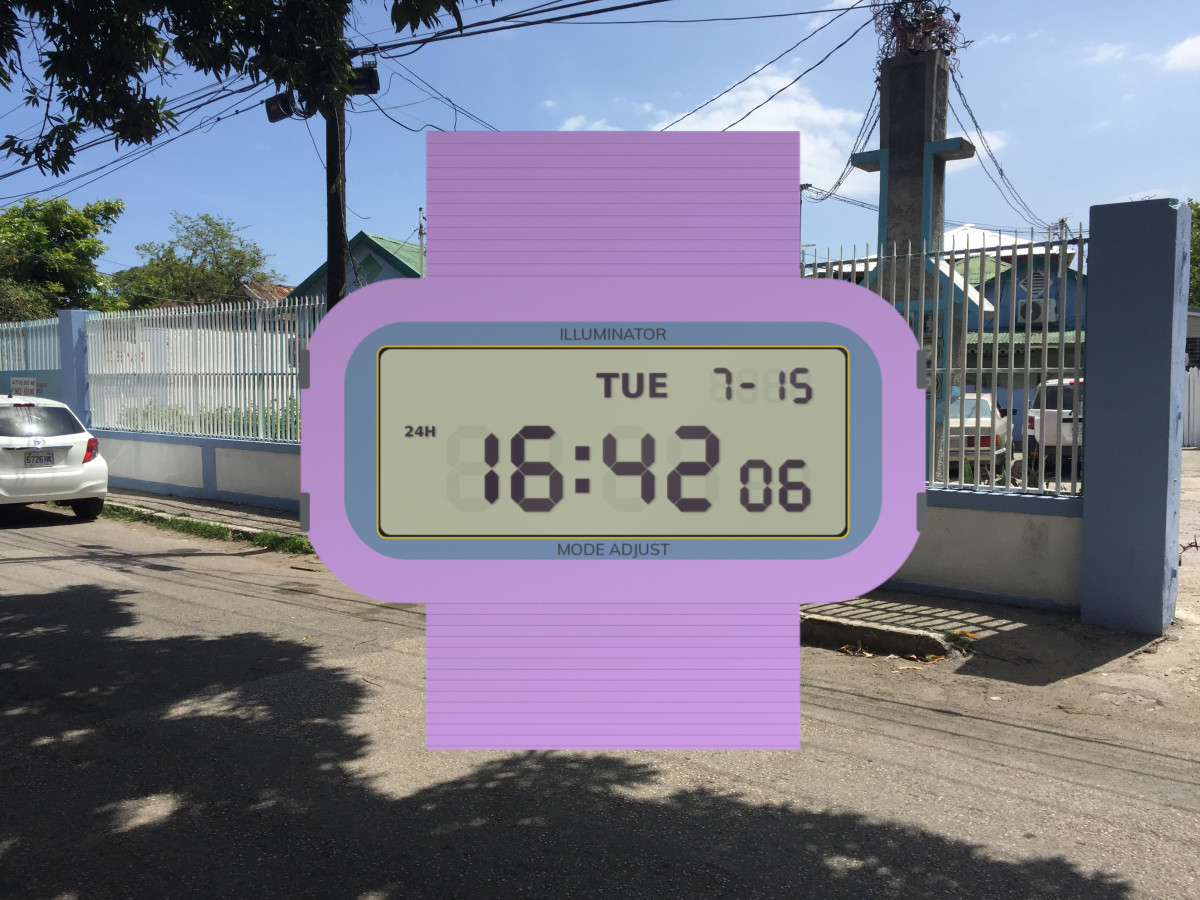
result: 16 h 42 min 06 s
